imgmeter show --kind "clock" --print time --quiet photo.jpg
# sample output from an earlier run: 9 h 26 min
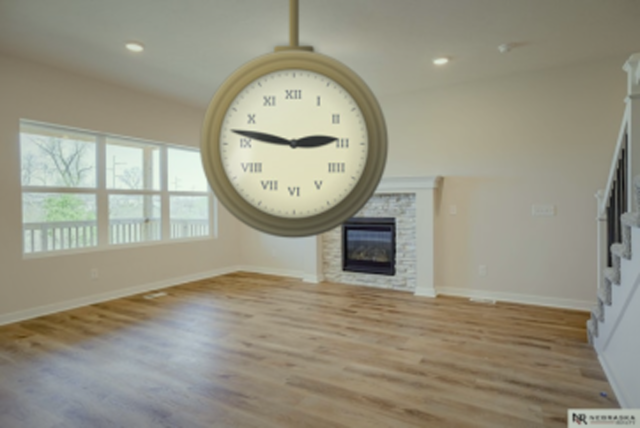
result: 2 h 47 min
